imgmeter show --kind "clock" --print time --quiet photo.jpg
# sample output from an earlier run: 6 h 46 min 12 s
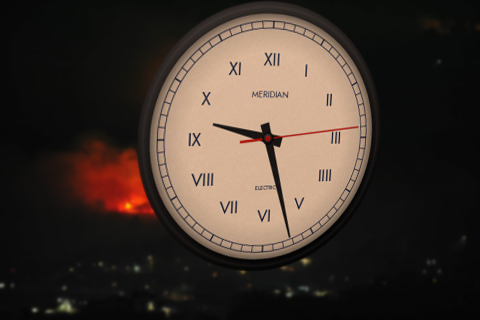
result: 9 h 27 min 14 s
